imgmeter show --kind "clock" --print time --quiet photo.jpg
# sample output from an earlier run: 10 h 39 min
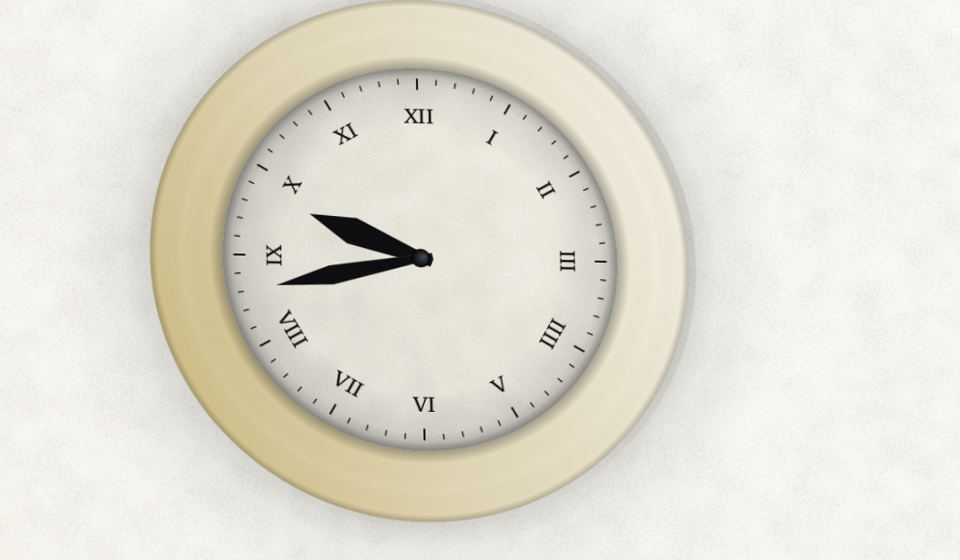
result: 9 h 43 min
